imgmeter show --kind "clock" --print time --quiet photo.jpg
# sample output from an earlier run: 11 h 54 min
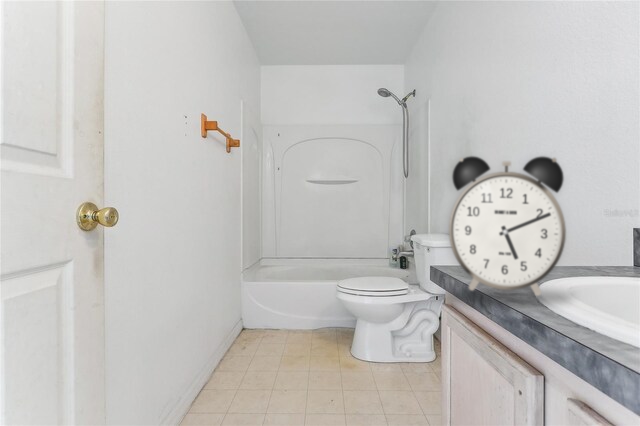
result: 5 h 11 min
